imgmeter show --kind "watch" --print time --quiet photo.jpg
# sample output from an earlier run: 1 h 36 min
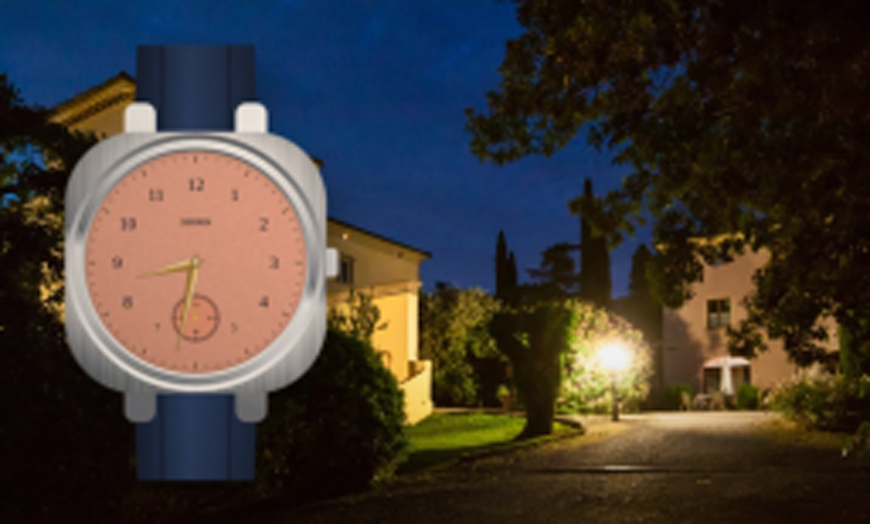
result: 8 h 32 min
